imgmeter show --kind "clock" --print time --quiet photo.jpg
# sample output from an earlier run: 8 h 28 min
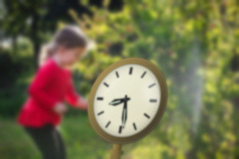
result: 8 h 29 min
